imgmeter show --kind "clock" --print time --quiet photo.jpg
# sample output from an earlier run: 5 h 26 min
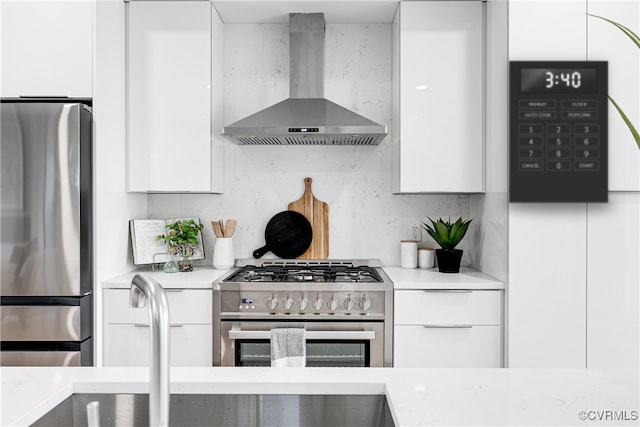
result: 3 h 40 min
